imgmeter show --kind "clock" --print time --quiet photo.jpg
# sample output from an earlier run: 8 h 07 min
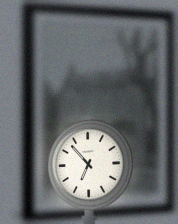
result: 6 h 53 min
